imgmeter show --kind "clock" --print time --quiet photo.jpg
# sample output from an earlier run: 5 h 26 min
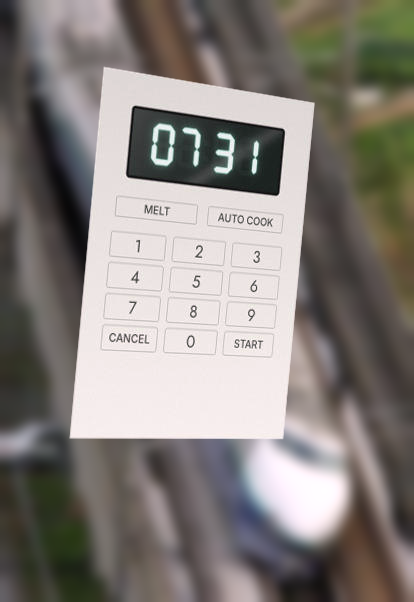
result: 7 h 31 min
